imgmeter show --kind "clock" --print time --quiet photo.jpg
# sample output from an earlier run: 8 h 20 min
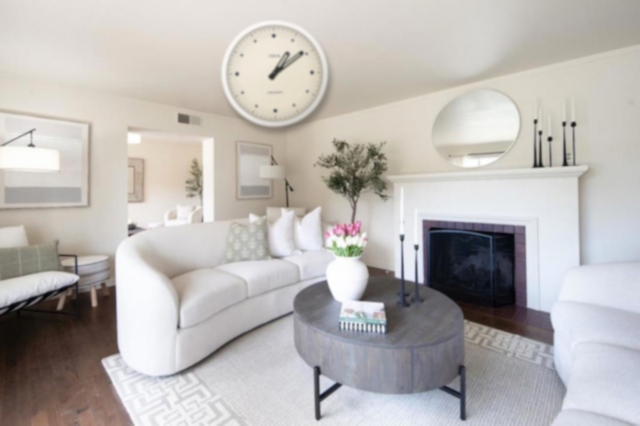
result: 1 h 09 min
